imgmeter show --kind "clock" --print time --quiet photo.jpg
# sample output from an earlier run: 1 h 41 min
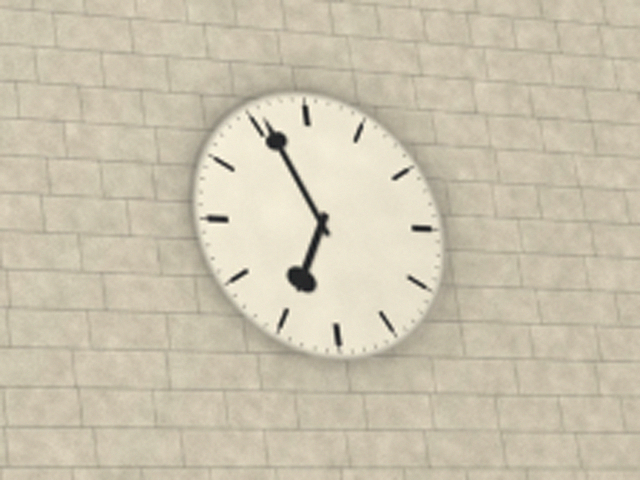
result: 6 h 56 min
